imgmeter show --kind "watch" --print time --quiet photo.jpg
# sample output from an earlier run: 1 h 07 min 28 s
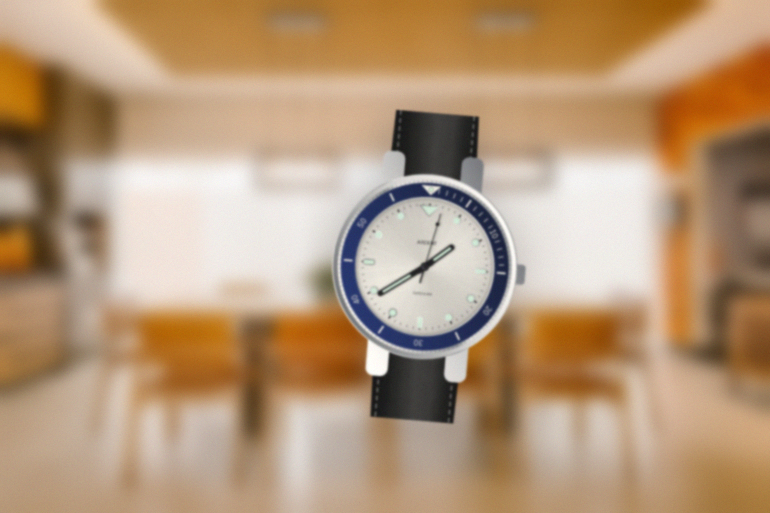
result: 1 h 39 min 02 s
